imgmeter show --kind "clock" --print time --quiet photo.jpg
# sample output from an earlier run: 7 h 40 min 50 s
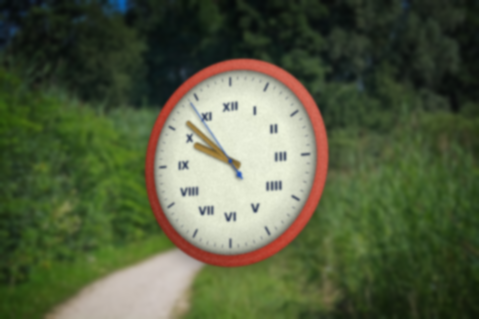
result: 9 h 51 min 54 s
